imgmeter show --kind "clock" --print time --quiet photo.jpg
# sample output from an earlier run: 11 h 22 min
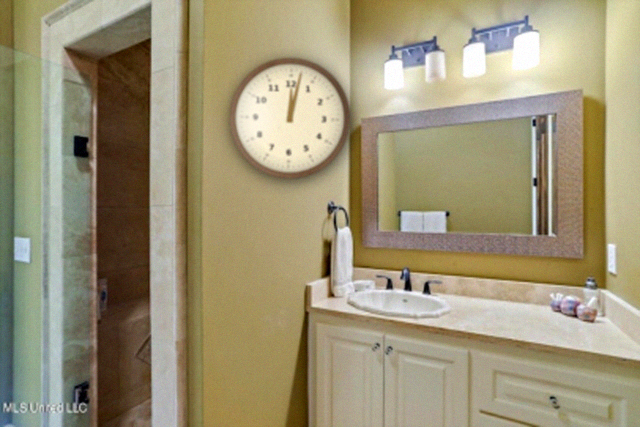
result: 12 h 02 min
